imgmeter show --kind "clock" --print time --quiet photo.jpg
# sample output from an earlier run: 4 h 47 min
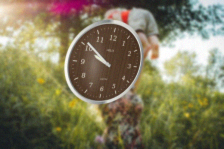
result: 9 h 51 min
